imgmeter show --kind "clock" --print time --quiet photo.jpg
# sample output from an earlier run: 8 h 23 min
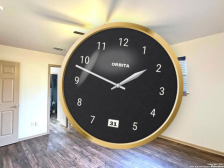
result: 1 h 48 min
